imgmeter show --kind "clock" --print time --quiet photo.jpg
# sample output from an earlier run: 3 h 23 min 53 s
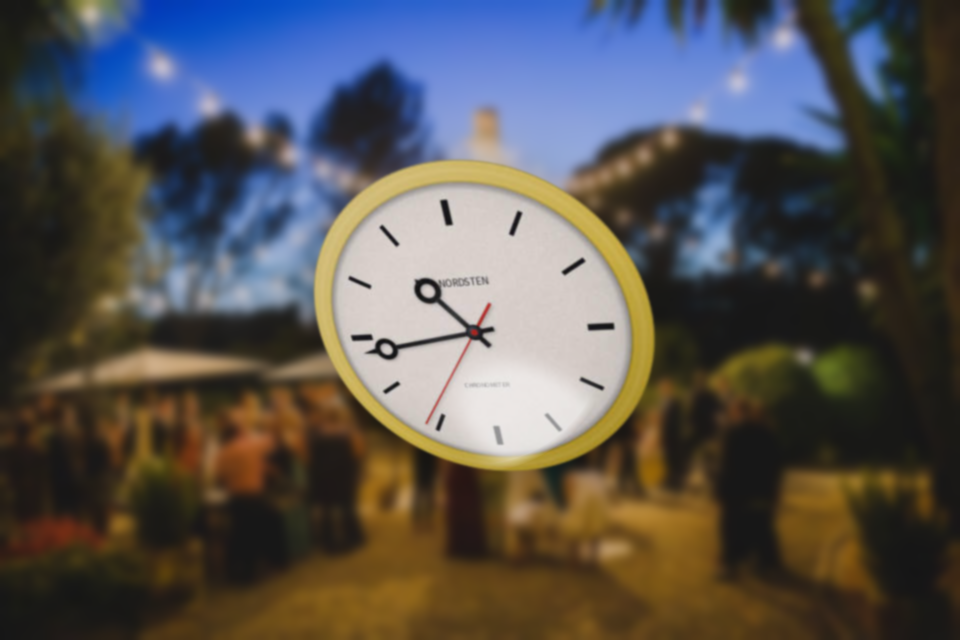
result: 10 h 43 min 36 s
